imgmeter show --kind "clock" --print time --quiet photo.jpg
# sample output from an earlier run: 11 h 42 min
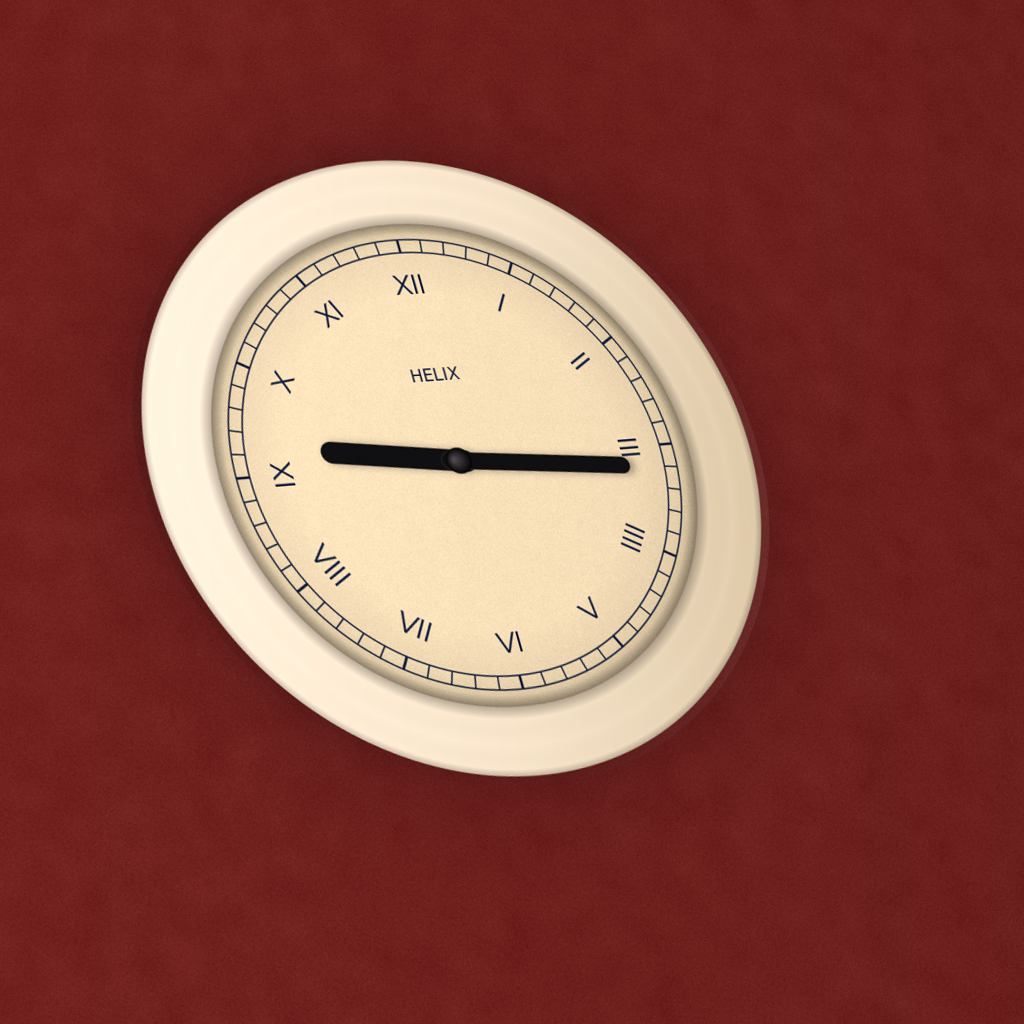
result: 9 h 16 min
